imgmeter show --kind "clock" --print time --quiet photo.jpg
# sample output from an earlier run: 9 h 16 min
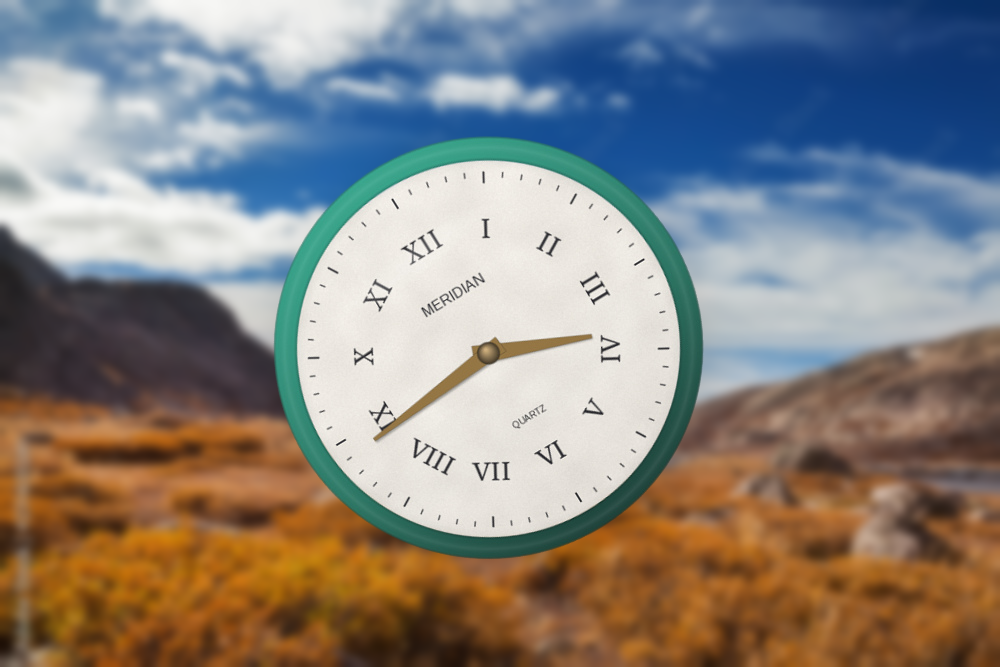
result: 3 h 44 min
